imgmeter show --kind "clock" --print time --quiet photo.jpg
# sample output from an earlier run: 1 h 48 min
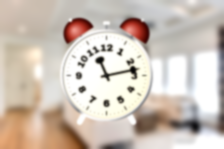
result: 11 h 13 min
